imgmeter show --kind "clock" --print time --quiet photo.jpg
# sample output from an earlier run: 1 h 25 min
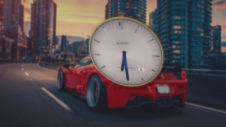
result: 6 h 30 min
